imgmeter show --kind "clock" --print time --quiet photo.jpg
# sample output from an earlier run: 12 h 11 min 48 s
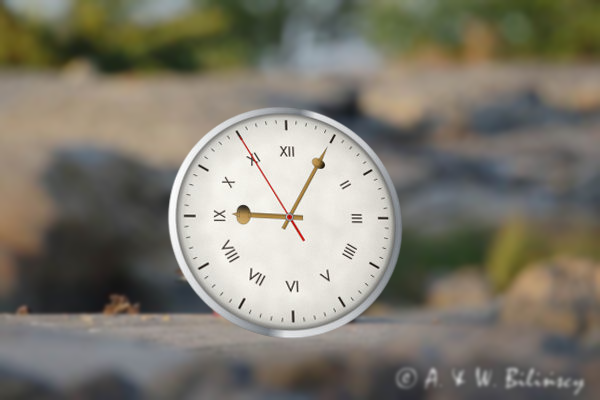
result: 9 h 04 min 55 s
